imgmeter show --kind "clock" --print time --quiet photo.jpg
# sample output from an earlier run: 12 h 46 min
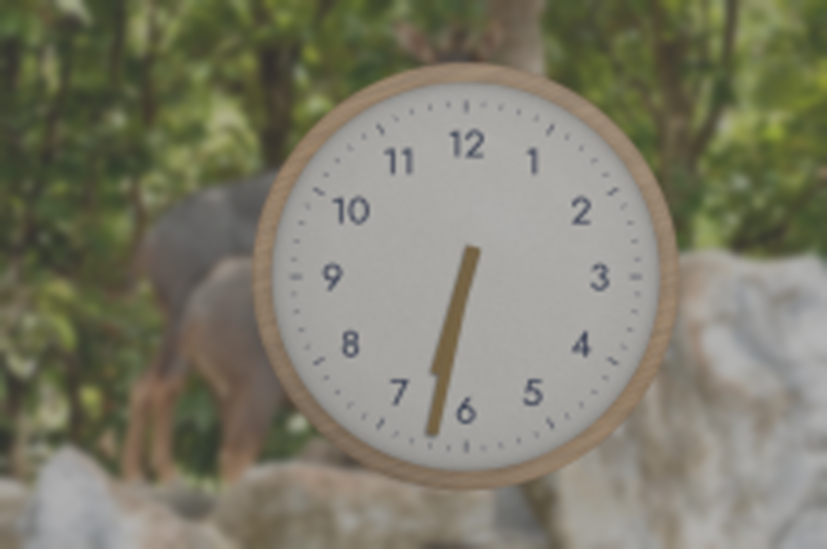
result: 6 h 32 min
